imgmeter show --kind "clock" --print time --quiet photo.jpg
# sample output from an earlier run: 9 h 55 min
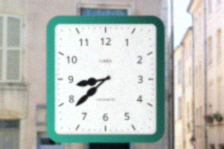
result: 8 h 38 min
